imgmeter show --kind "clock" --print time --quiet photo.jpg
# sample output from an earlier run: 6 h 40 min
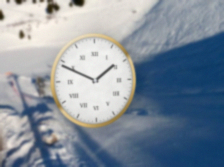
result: 1 h 49 min
